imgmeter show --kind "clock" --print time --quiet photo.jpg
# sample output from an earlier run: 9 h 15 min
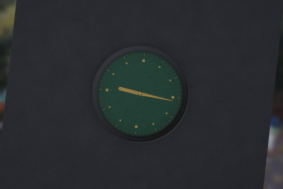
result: 9 h 16 min
